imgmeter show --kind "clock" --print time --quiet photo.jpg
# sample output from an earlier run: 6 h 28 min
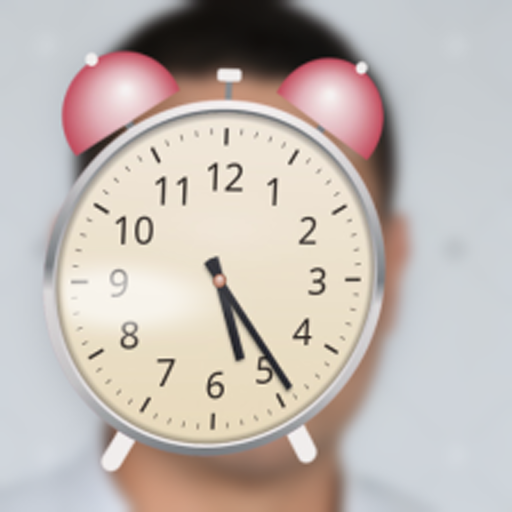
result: 5 h 24 min
